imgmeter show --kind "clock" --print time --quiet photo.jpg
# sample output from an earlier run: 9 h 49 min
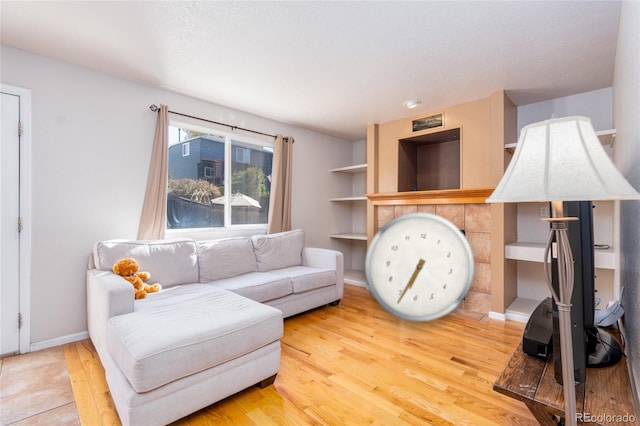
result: 6 h 34 min
